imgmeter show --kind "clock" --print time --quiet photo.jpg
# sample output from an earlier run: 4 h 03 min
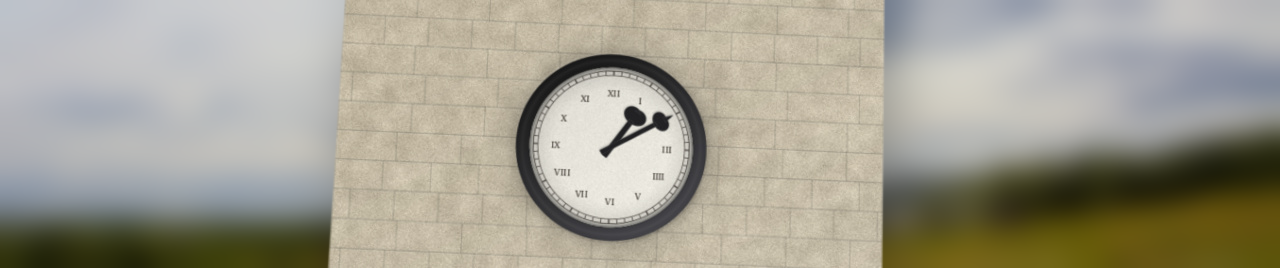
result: 1 h 10 min
